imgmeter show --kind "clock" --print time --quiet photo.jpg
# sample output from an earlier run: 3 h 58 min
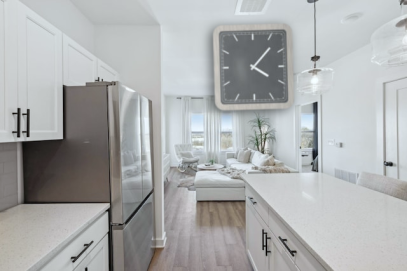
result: 4 h 07 min
